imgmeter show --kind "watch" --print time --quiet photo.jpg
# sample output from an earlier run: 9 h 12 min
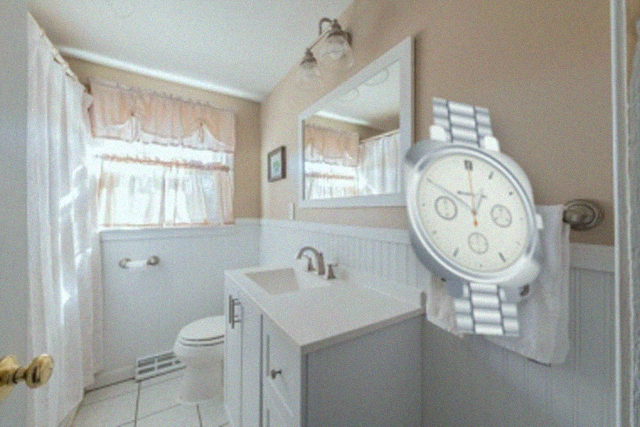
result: 12 h 50 min
